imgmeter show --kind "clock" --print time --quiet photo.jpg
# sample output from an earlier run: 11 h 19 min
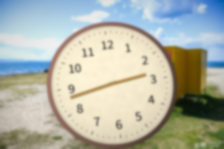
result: 2 h 43 min
